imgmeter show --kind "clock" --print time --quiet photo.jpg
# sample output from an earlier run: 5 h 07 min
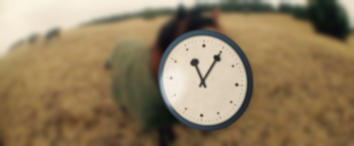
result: 11 h 05 min
